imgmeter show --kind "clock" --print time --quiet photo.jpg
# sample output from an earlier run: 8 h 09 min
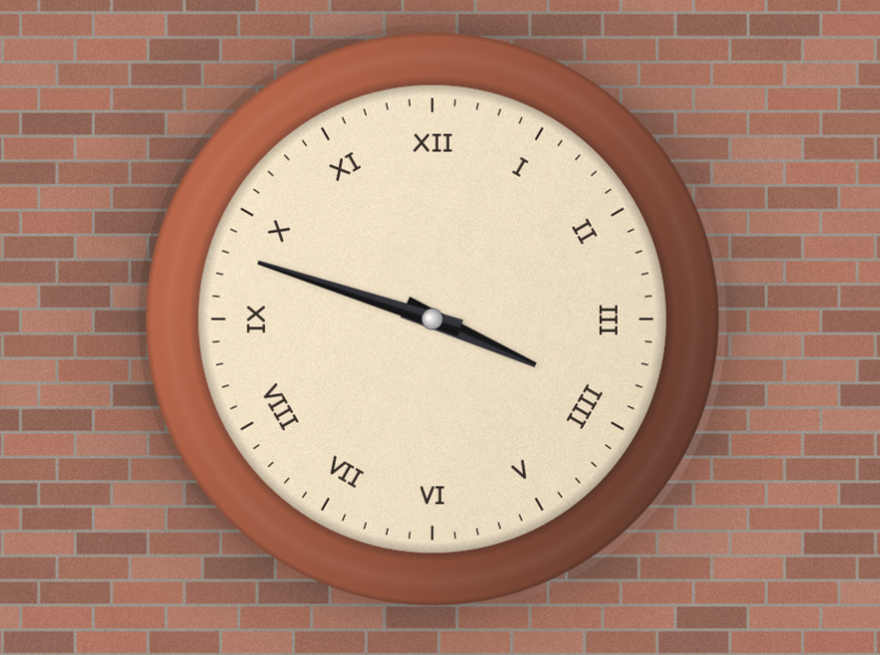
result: 3 h 48 min
